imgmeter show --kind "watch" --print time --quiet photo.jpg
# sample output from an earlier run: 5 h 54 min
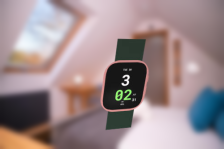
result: 3 h 02 min
